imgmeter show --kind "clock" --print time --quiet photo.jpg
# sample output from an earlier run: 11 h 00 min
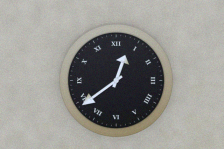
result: 12 h 39 min
